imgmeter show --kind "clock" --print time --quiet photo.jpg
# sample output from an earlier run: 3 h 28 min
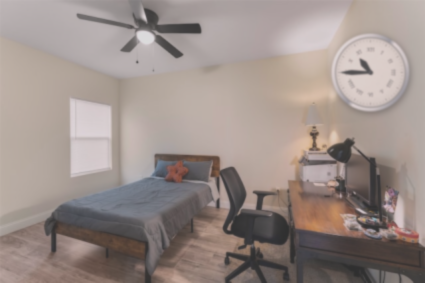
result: 10 h 45 min
